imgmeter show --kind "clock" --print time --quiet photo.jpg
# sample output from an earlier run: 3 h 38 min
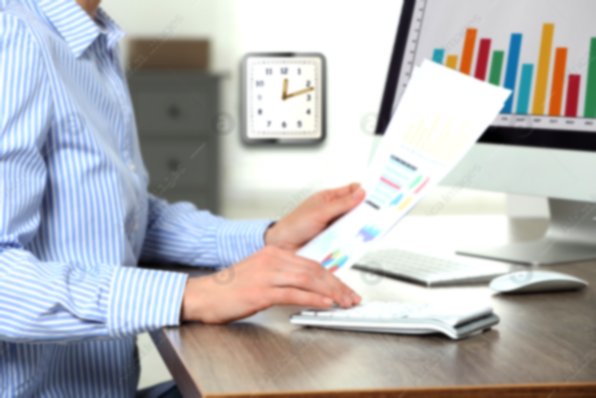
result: 12 h 12 min
